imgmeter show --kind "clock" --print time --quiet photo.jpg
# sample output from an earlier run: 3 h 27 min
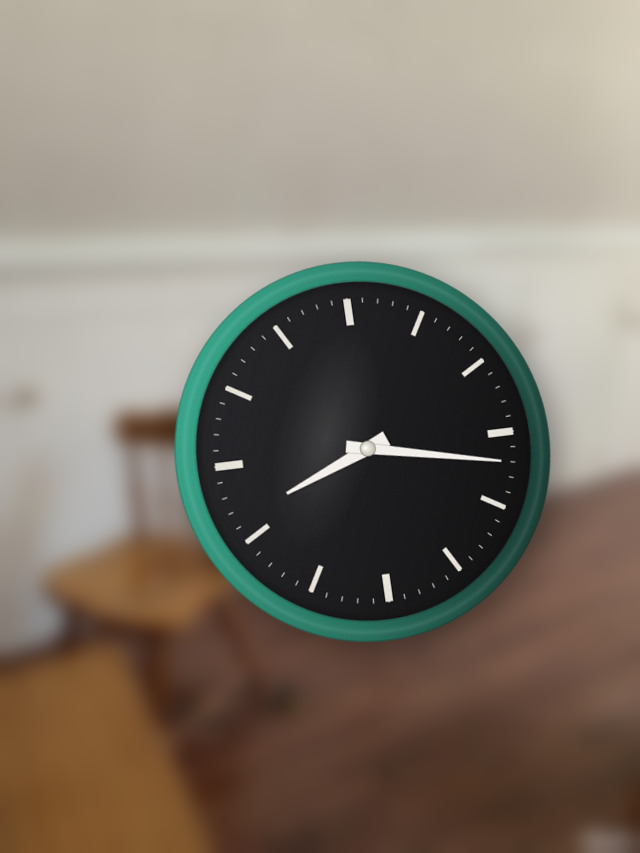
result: 8 h 17 min
